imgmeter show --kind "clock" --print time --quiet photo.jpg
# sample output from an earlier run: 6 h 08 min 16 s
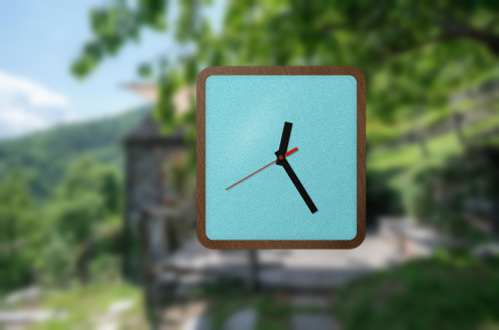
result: 12 h 24 min 40 s
